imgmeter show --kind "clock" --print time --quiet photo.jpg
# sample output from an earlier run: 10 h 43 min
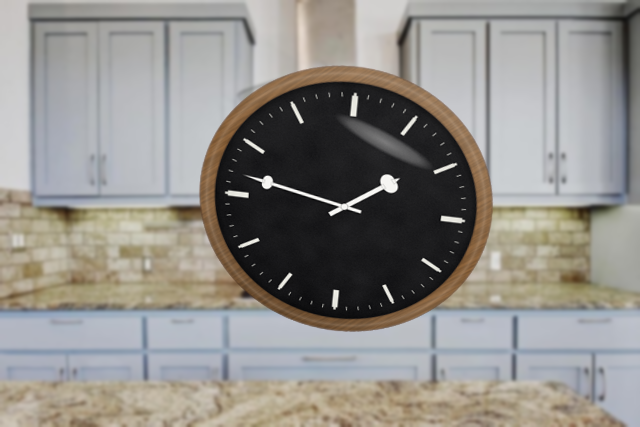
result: 1 h 47 min
